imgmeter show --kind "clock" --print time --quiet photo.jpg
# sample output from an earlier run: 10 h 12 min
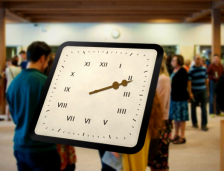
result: 2 h 11 min
